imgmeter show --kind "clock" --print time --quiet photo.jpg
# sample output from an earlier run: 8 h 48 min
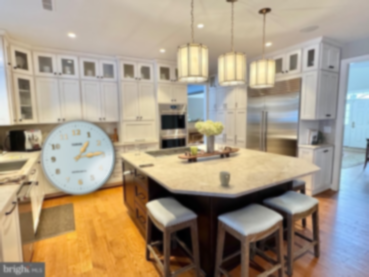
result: 1 h 14 min
